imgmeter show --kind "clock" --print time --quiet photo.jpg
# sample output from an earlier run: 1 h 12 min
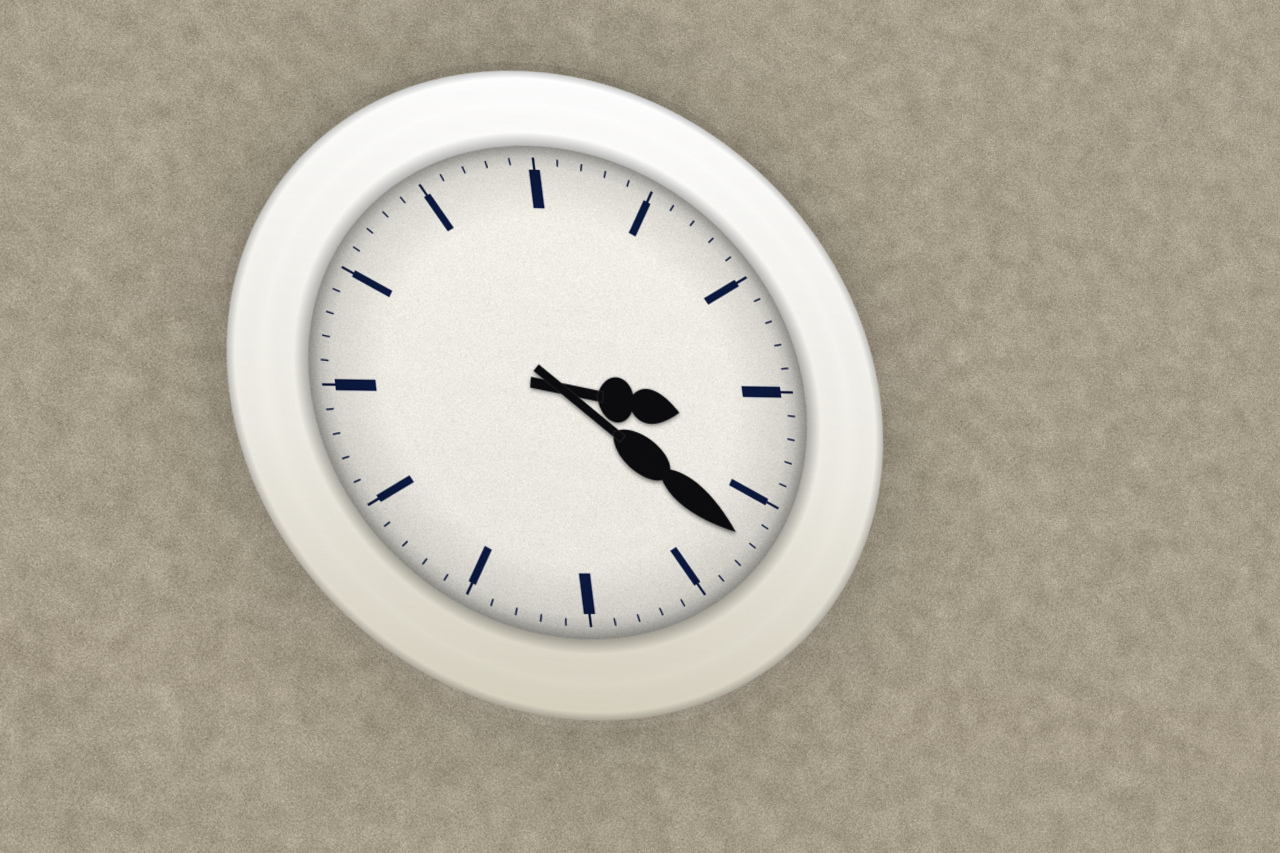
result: 3 h 22 min
